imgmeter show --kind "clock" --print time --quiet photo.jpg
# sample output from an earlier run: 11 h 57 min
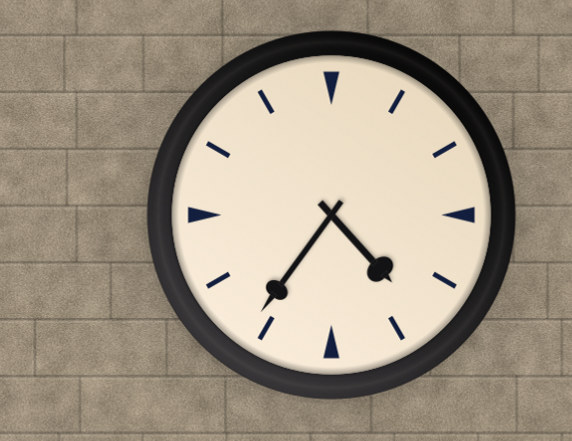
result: 4 h 36 min
